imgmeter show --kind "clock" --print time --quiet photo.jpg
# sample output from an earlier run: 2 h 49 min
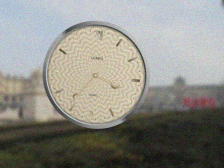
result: 3 h 36 min
